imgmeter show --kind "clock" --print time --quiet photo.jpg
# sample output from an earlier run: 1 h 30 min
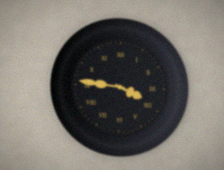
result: 3 h 46 min
